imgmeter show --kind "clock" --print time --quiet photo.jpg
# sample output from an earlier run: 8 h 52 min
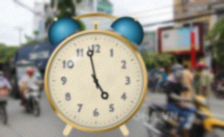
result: 4 h 58 min
